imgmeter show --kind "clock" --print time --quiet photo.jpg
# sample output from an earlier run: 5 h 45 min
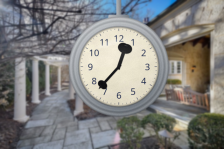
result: 12 h 37 min
